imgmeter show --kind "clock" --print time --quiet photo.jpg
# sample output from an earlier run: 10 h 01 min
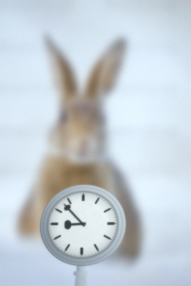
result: 8 h 53 min
